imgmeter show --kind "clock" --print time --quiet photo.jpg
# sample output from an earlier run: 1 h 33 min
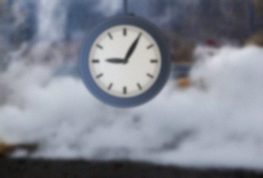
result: 9 h 05 min
